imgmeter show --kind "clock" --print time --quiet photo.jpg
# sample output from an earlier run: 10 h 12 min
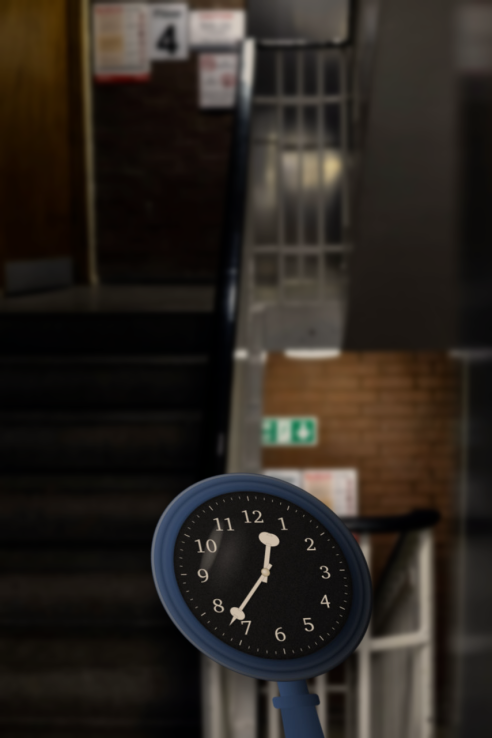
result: 12 h 37 min
